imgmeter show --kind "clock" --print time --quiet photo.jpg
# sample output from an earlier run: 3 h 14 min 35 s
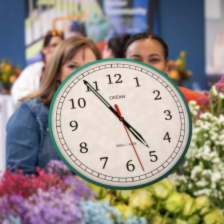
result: 4 h 54 min 28 s
